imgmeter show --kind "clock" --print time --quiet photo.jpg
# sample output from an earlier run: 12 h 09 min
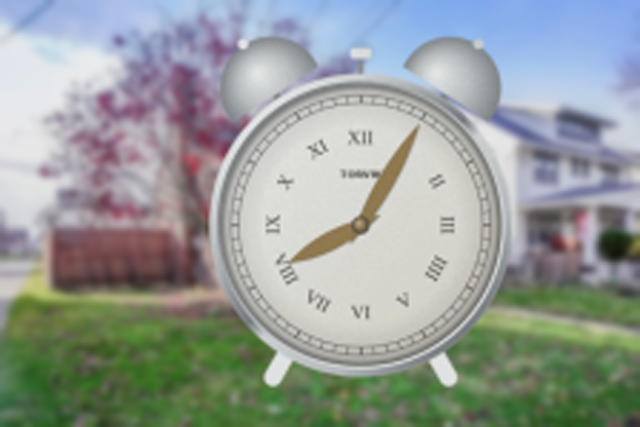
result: 8 h 05 min
